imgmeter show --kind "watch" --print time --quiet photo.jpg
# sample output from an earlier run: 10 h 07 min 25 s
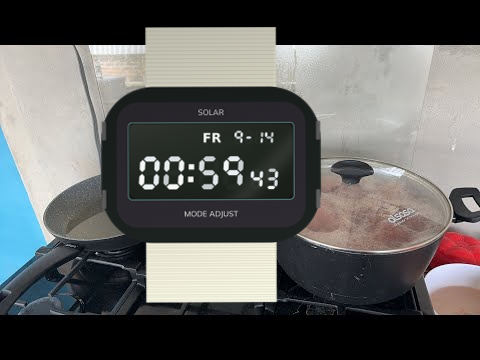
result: 0 h 59 min 43 s
